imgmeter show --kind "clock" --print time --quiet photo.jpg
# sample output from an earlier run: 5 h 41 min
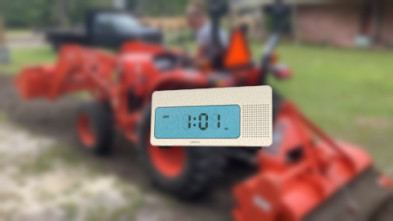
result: 1 h 01 min
